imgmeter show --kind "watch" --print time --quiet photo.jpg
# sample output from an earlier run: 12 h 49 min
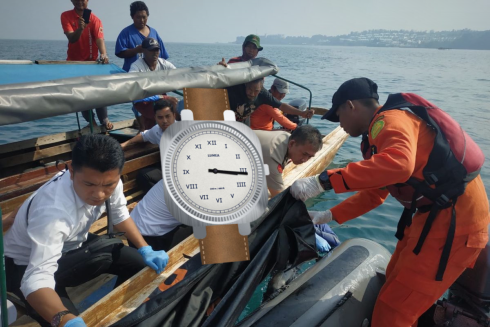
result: 3 h 16 min
